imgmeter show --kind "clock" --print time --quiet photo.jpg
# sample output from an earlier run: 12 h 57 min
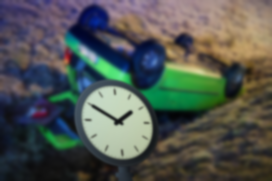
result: 1 h 50 min
